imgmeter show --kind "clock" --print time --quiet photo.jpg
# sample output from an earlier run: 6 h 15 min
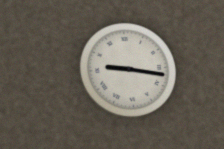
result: 9 h 17 min
